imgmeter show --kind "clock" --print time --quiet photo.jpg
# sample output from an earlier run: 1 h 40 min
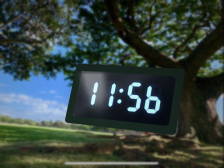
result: 11 h 56 min
